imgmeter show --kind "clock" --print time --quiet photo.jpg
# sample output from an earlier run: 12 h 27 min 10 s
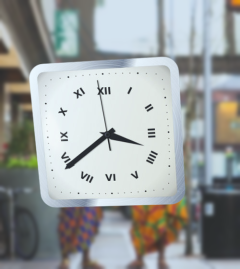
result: 3 h 38 min 59 s
